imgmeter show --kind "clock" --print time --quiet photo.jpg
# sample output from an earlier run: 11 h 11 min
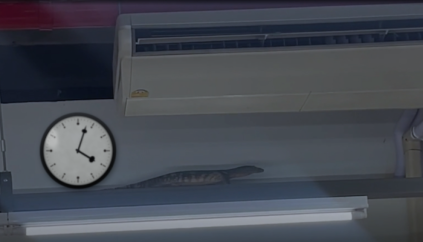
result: 4 h 03 min
